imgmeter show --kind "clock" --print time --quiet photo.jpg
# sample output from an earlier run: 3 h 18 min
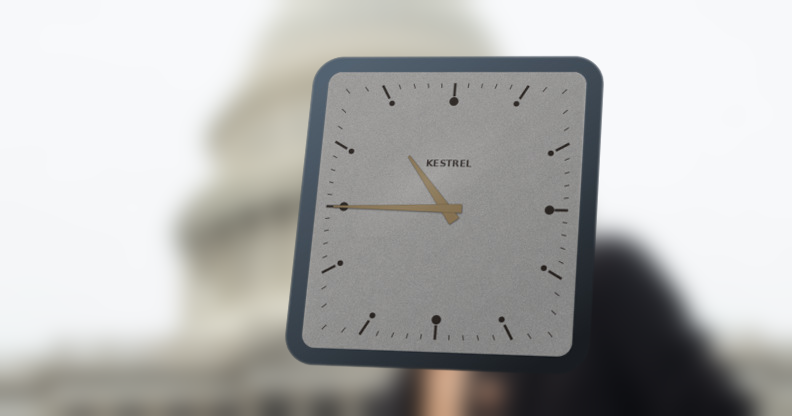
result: 10 h 45 min
